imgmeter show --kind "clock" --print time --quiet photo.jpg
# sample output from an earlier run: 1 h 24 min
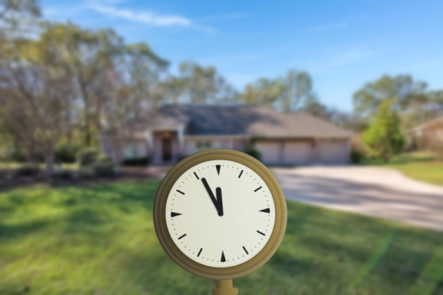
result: 11 h 56 min
